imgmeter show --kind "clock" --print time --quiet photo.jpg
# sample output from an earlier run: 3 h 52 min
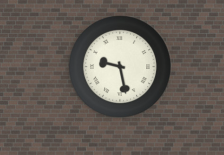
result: 9 h 28 min
